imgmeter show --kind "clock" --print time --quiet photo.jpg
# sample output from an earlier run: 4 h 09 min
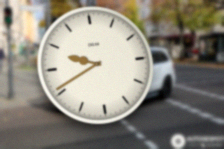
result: 9 h 41 min
